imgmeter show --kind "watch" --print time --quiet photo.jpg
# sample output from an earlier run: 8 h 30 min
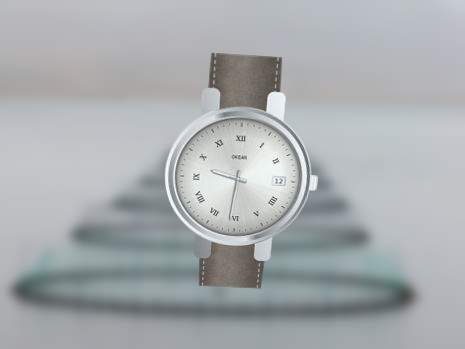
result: 9 h 31 min
